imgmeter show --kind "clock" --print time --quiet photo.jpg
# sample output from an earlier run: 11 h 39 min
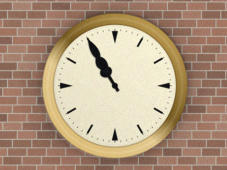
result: 10 h 55 min
